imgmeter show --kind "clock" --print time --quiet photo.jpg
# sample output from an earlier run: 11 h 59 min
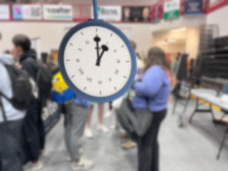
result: 1 h 00 min
